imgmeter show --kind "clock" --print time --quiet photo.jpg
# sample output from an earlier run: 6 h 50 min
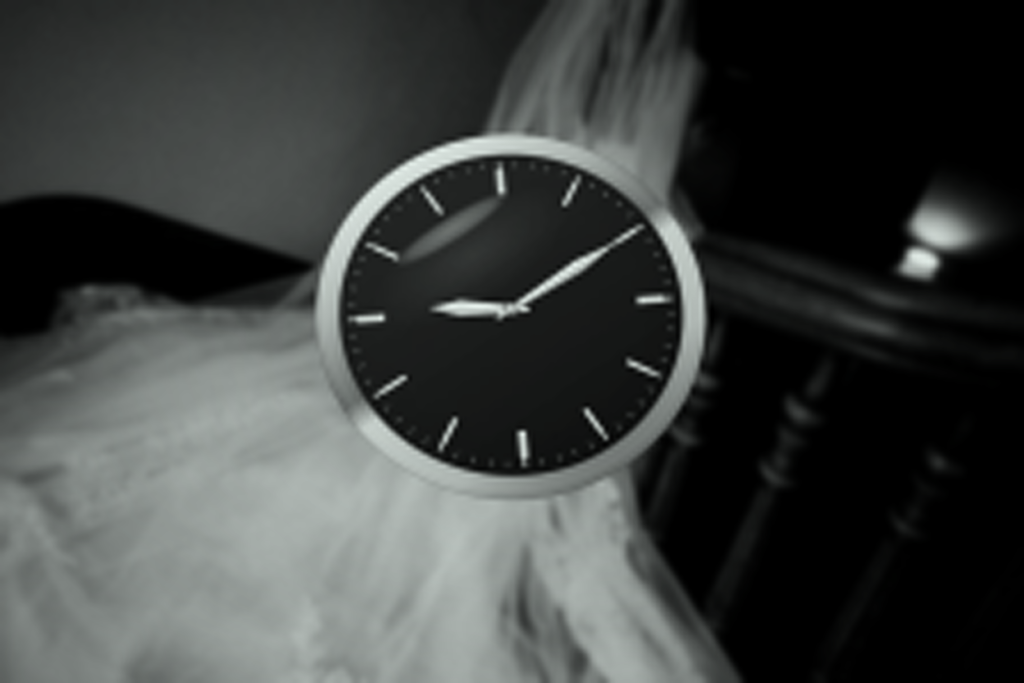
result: 9 h 10 min
